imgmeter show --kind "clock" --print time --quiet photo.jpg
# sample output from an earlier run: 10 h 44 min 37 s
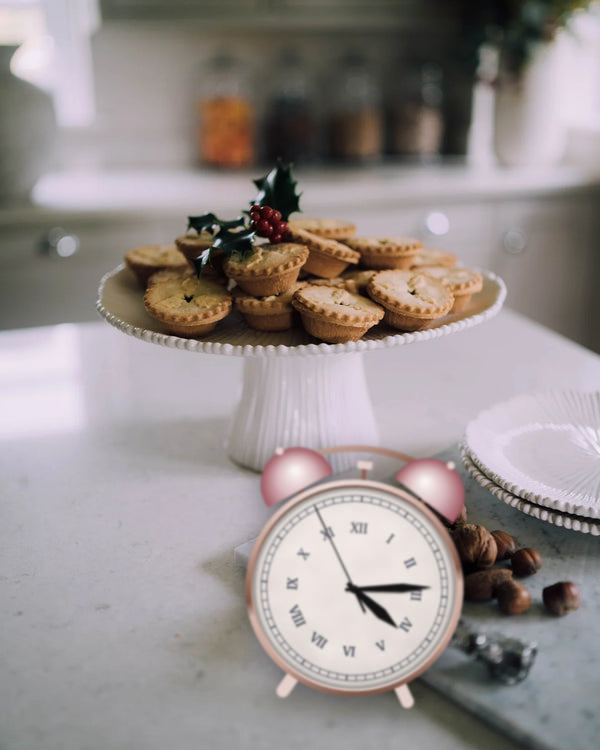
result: 4 h 13 min 55 s
